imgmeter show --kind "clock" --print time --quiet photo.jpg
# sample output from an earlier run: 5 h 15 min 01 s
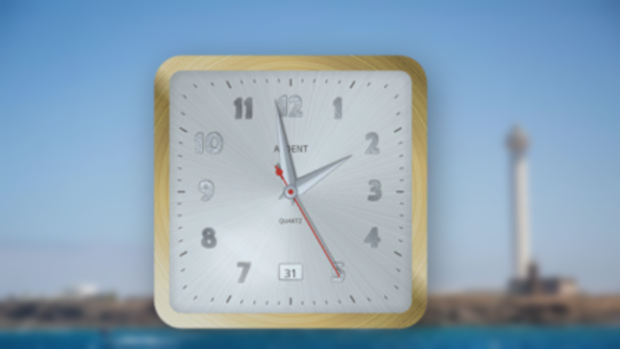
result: 1 h 58 min 25 s
